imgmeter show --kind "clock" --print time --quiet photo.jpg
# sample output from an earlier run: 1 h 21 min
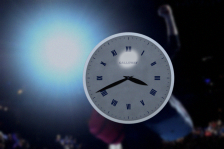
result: 3 h 41 min
